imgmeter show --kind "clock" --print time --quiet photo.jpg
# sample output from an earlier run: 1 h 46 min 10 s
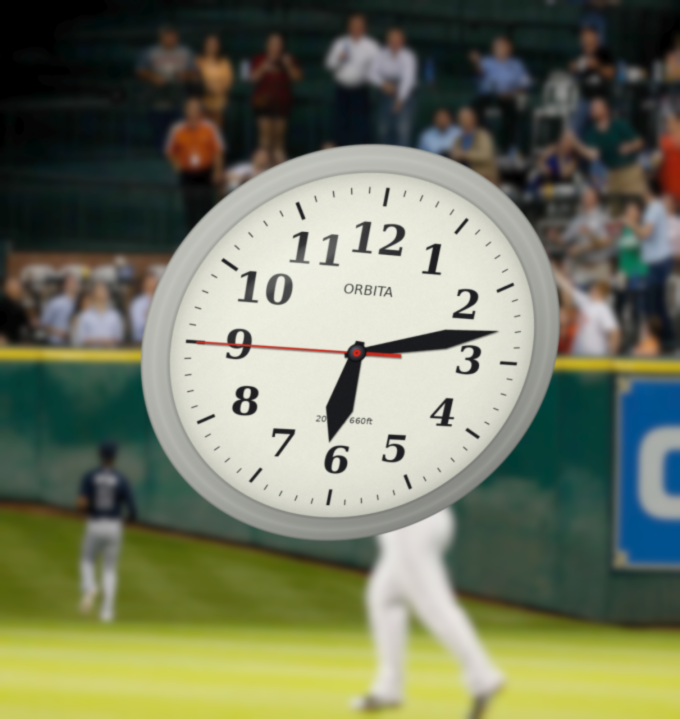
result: 6 h 12 min 45 s
